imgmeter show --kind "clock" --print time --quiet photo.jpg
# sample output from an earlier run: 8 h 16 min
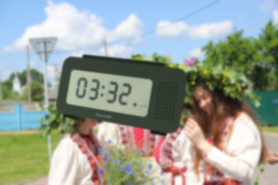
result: 3 h 32 min
